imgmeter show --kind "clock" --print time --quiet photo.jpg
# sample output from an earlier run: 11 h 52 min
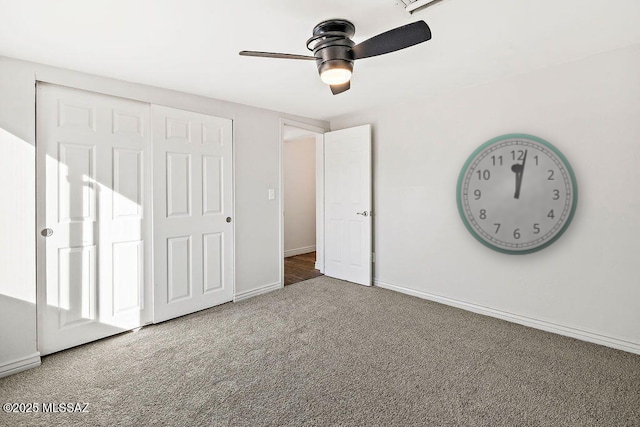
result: 12 h 02 min
